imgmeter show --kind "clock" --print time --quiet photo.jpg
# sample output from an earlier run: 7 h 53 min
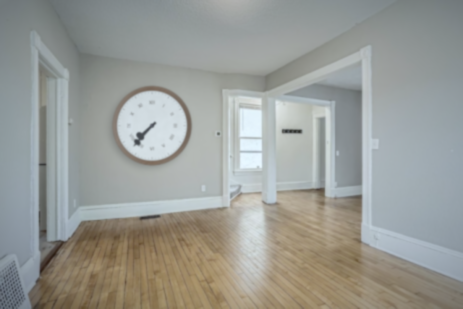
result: 7 h 37 min
